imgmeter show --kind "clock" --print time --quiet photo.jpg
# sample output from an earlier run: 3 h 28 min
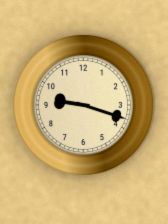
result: 9 h 18 min
